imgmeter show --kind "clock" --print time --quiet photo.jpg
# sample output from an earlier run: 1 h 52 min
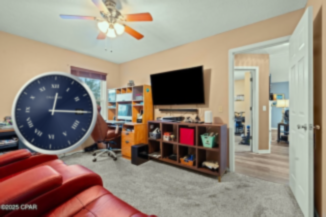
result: 12 h 15 min
